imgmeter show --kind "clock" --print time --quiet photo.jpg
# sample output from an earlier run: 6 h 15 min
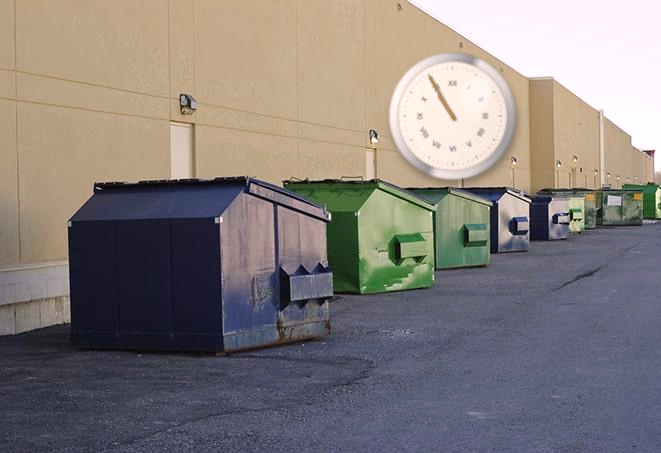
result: 10 h 55 min
